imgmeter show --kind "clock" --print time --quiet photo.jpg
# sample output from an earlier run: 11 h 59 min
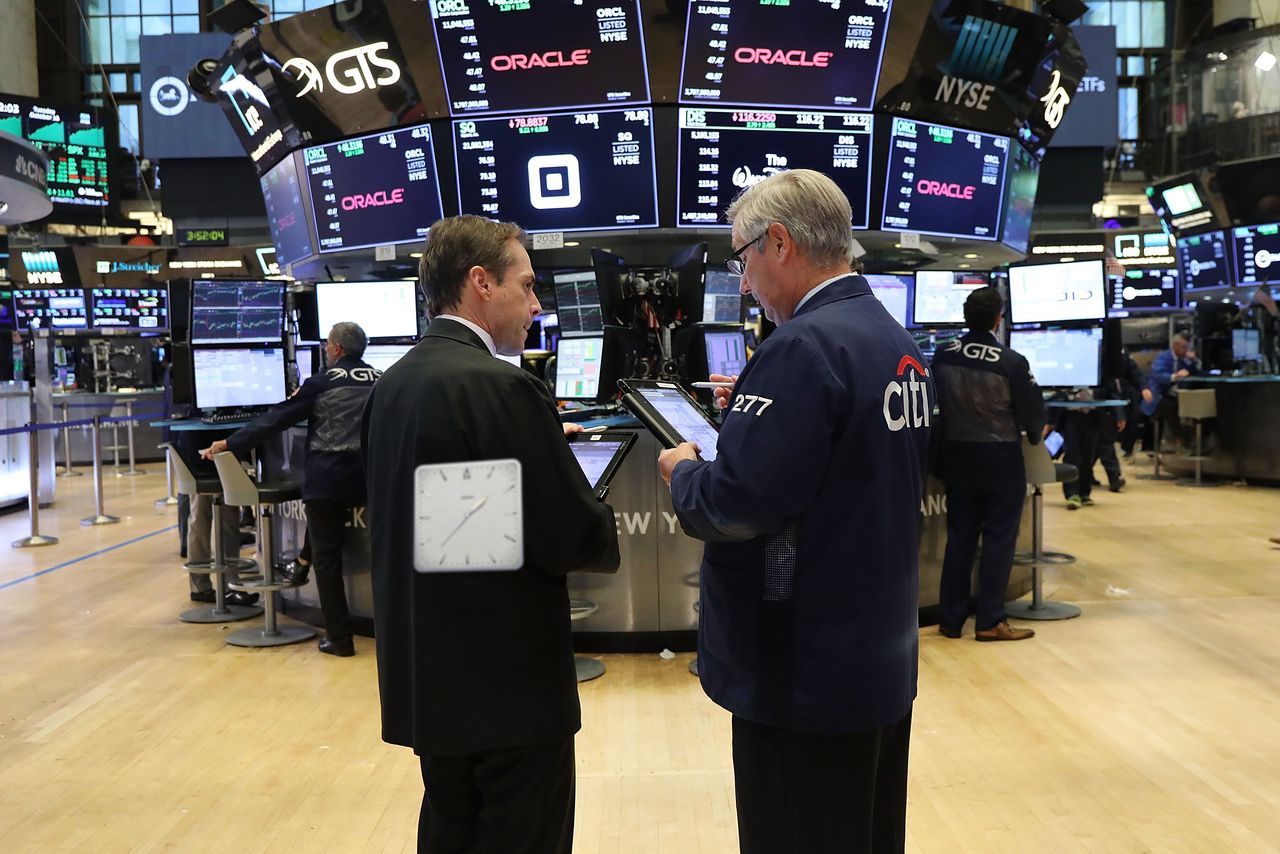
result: 1 h 37 min
